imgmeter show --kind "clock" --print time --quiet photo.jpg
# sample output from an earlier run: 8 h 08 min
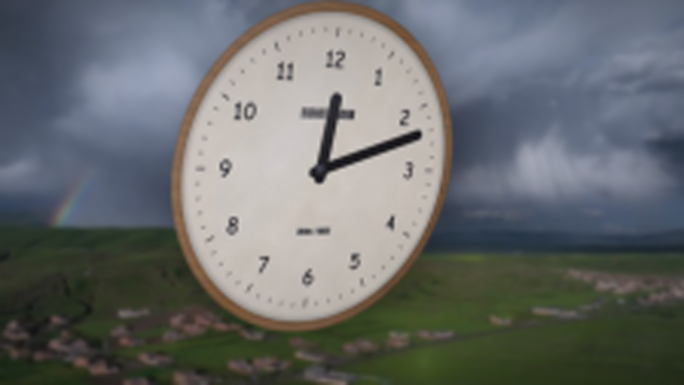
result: 12 h 12 min
